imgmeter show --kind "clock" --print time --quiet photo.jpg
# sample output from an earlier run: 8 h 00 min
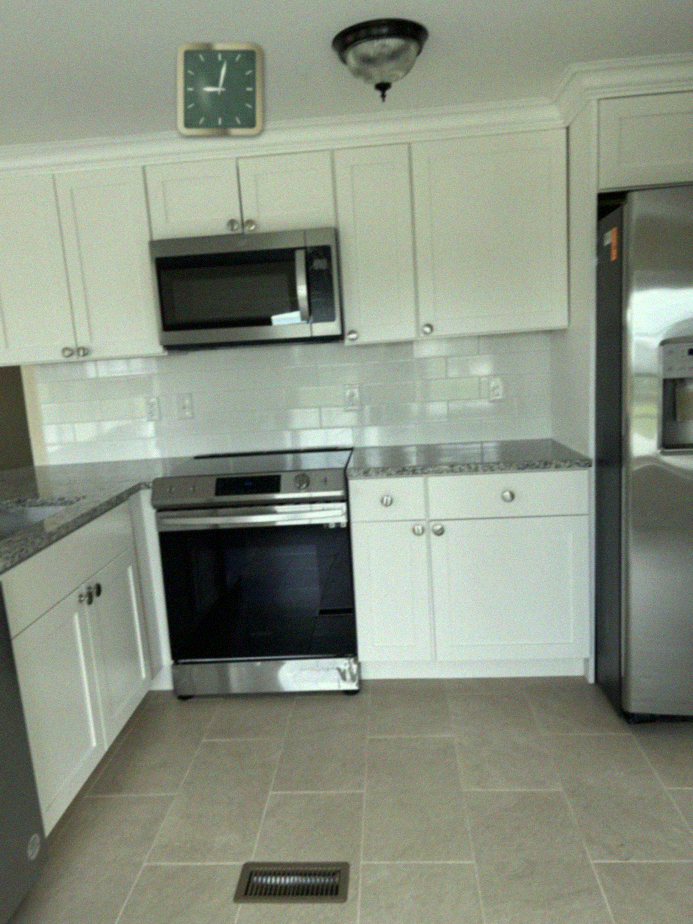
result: 9 h 02 min
